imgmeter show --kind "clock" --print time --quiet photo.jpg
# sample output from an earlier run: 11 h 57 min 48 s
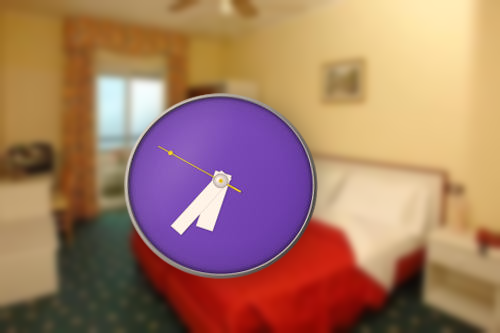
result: 6 h 36 min 50 s
